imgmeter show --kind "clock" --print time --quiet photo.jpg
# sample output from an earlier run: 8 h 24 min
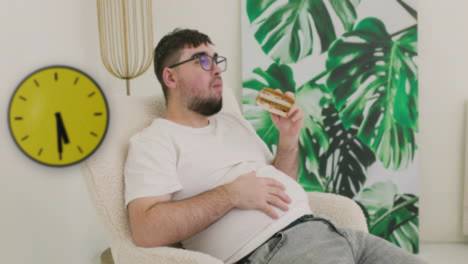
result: 5 h 30 min
